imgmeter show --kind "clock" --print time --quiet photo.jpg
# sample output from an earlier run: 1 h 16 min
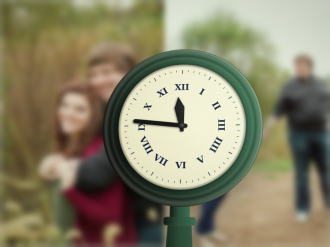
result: 11 h 46 min
